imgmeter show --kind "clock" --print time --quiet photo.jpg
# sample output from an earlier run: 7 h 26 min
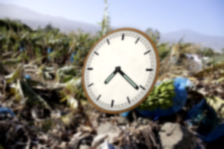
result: 7 h 21 min
